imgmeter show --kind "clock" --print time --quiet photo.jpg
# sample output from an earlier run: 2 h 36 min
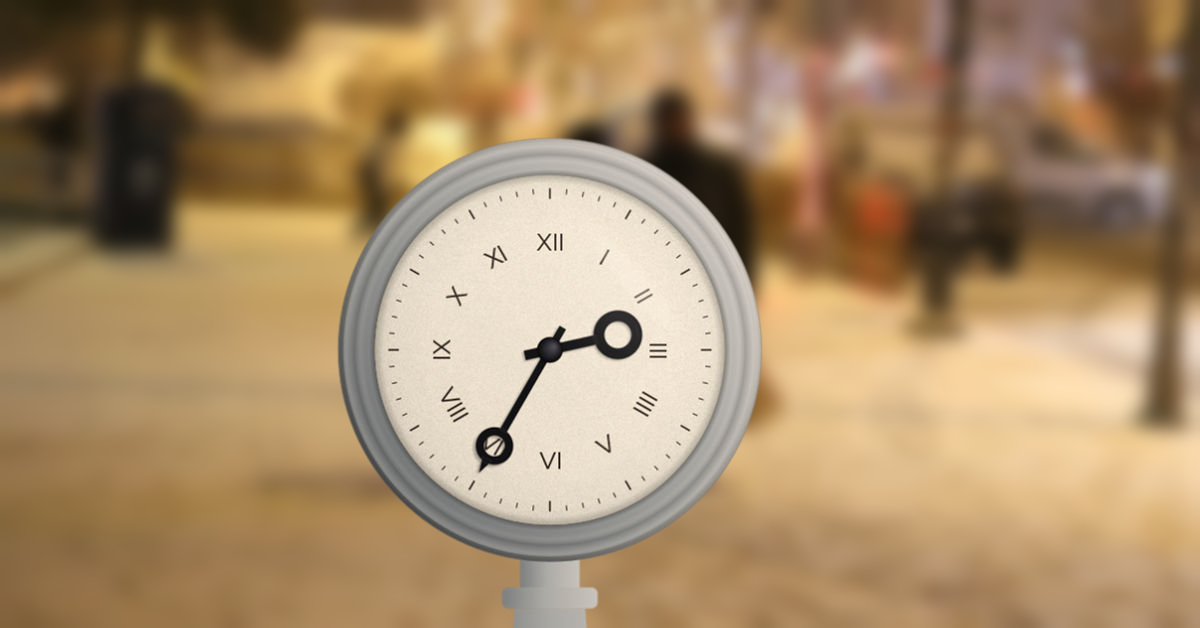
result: 2 h 35 min
